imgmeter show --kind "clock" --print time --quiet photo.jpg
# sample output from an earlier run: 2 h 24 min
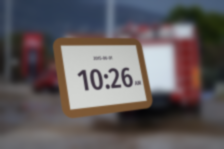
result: 10 h 26 min
